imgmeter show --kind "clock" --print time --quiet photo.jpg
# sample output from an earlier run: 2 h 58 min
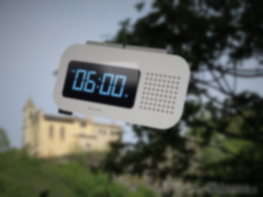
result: 6 h 00 min
